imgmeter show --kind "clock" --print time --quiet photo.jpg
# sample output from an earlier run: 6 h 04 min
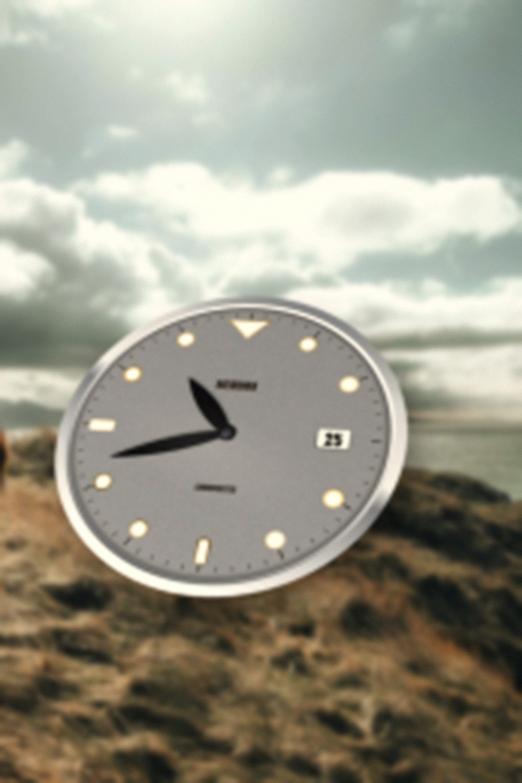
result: 10 h 42 min
